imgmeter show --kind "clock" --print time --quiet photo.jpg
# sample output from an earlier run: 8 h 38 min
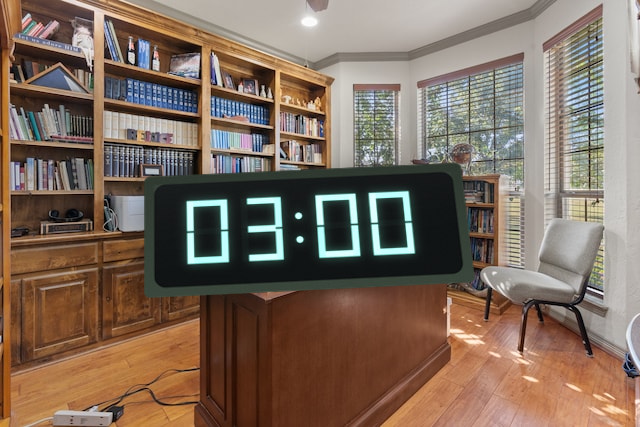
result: 3 h 00 min
